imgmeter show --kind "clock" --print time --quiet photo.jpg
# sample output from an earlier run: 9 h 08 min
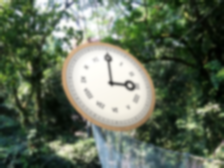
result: 3 h 00 min
